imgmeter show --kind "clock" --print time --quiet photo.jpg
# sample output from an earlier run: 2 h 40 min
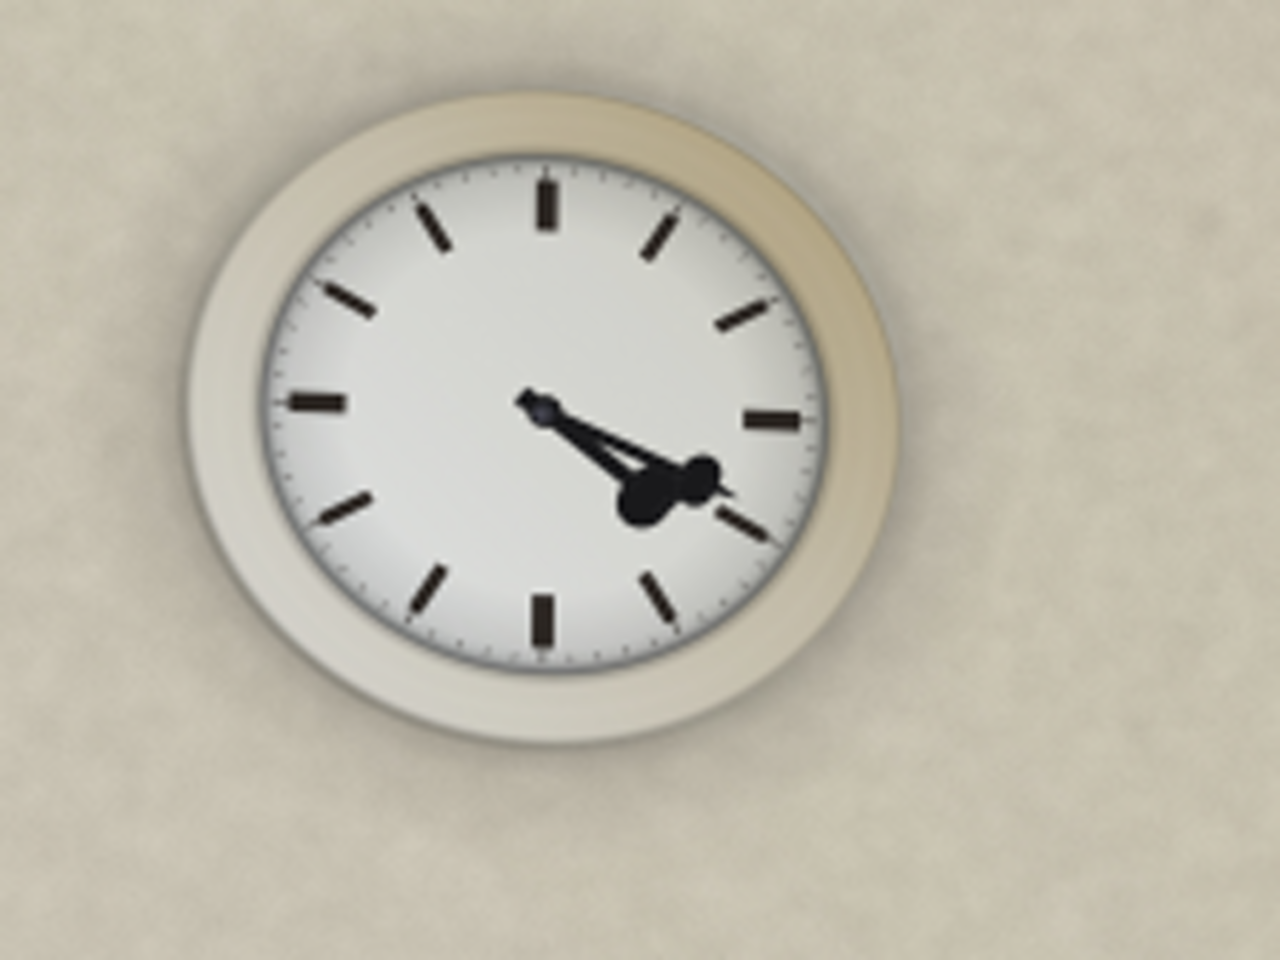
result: 4 h 19 min
